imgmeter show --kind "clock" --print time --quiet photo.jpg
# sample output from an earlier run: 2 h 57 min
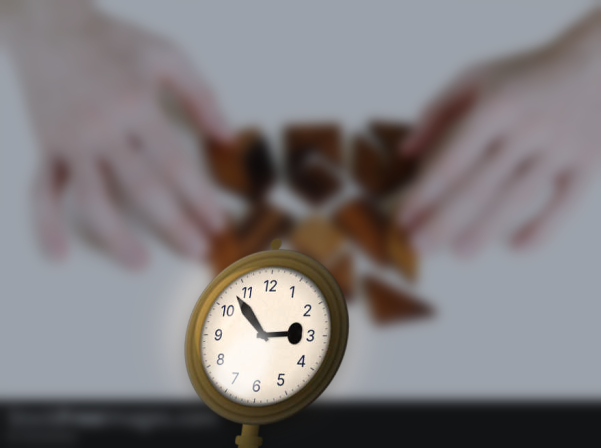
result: 2 h 53 min
